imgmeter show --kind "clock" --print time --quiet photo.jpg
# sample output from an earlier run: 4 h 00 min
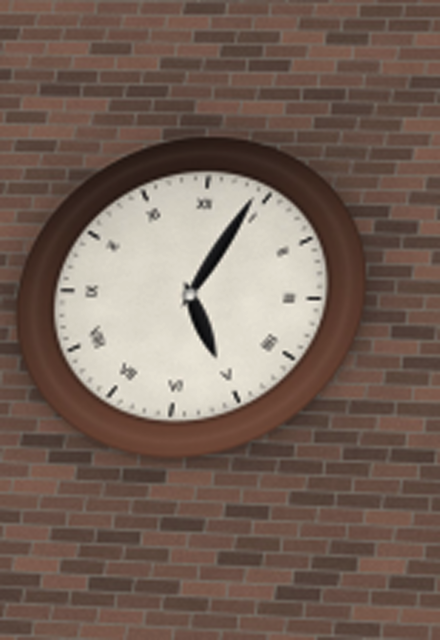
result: 5 h 04 min
